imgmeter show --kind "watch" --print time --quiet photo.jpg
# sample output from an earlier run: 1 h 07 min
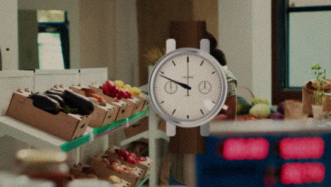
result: 9 h 49 min
